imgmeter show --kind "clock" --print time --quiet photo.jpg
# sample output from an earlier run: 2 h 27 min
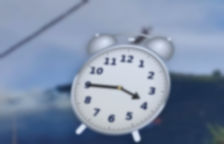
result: 3 h 45 min
